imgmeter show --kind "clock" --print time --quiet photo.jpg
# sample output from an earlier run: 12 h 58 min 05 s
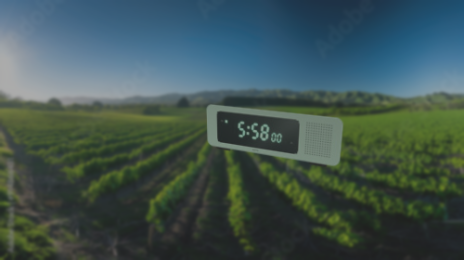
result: 5 h 58 min 00 s
